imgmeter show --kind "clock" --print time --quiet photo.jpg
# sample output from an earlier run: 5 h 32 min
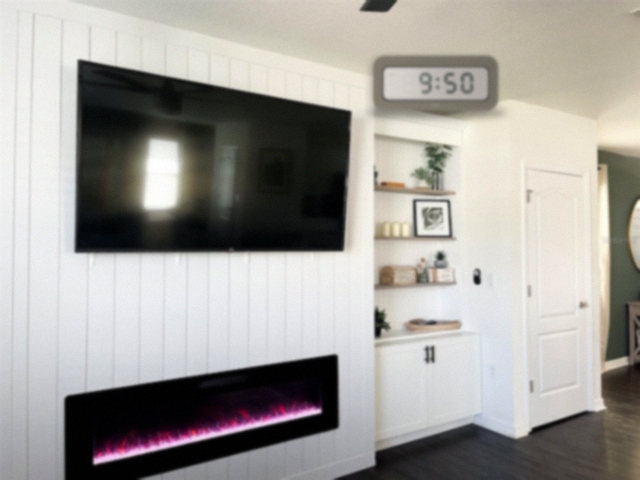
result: 9 h 50 min
